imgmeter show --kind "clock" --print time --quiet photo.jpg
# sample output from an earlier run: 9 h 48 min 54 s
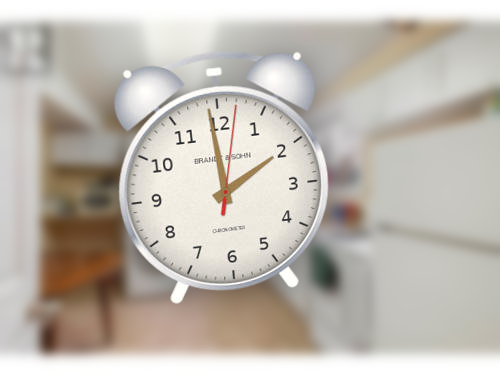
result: 1 h 59 min 02 s
